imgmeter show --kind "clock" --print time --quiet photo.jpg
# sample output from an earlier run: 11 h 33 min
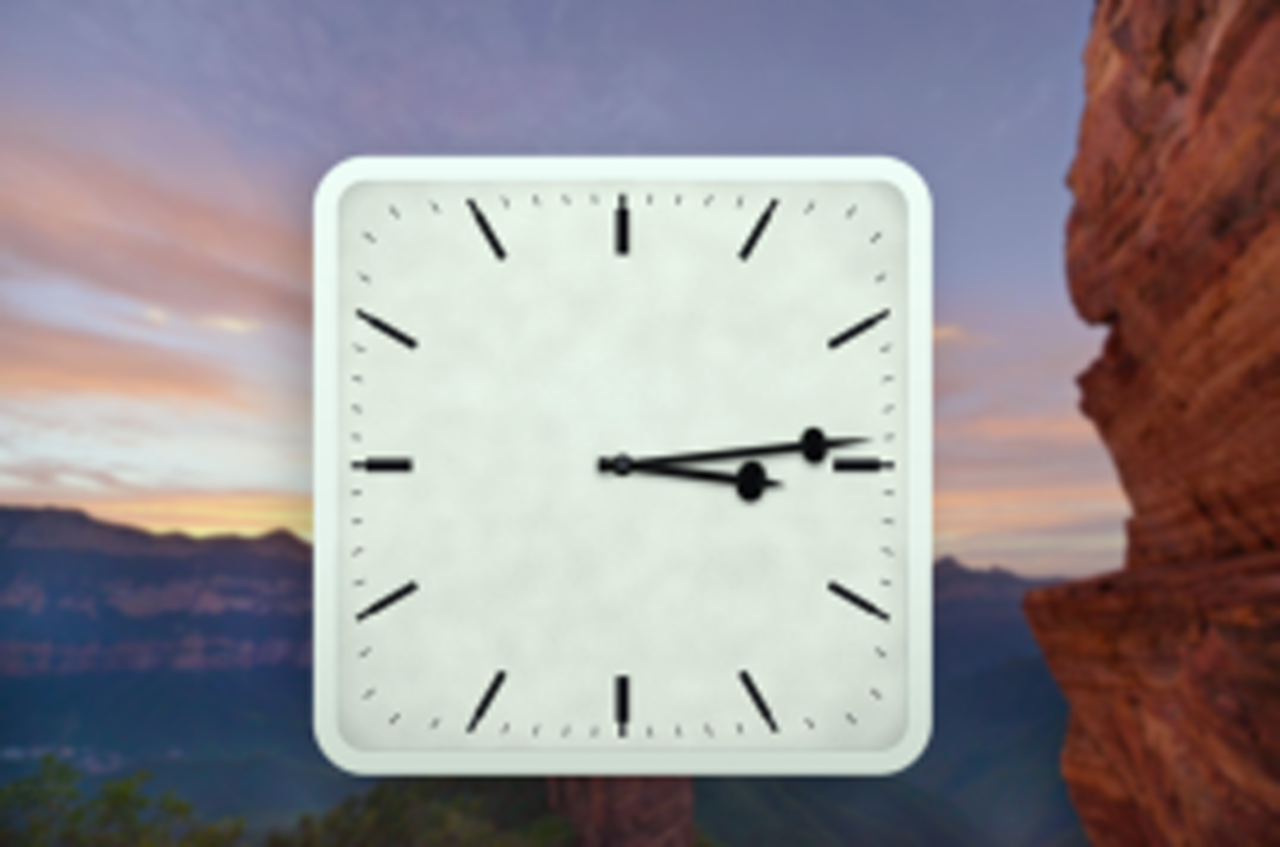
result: 3 h 14 min
